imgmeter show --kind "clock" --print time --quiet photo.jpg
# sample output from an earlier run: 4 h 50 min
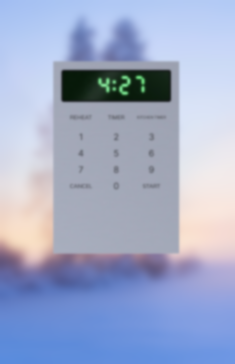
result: 4 h 27 min
